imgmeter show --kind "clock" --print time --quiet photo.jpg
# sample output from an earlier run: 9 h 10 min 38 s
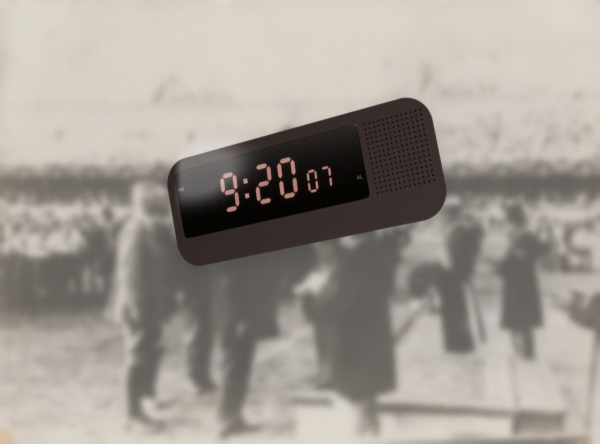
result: 9 h 20 min 07 s
